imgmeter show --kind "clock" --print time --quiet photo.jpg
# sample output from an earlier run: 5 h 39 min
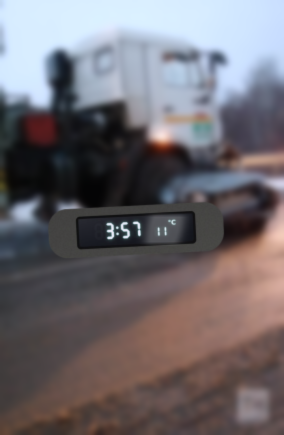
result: 3 h 57 min
